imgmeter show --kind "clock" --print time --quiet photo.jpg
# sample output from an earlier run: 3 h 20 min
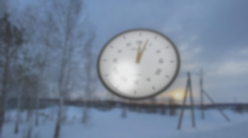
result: 12 h 03 min
